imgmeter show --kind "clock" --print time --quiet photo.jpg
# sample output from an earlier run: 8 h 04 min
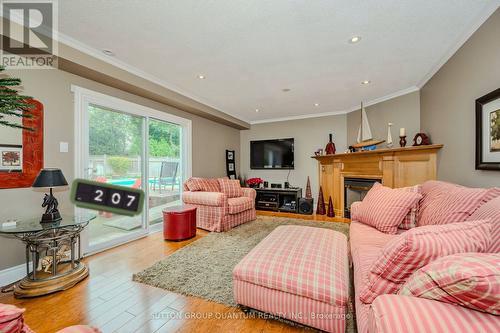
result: 2 h 07 min
